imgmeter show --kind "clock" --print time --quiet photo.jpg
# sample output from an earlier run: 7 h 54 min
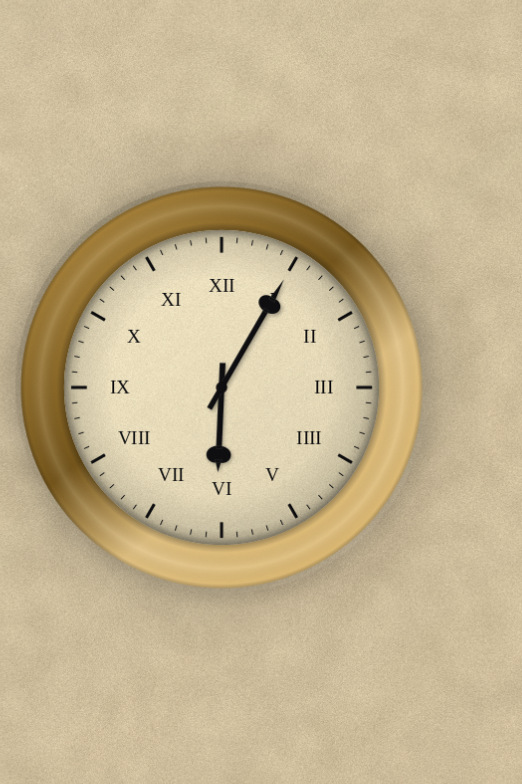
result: 6 h 05 min
